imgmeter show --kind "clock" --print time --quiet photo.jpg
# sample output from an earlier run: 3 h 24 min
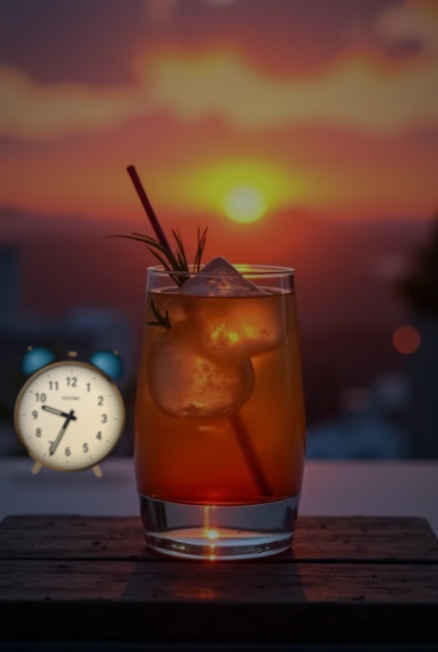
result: 9 h 34 min
